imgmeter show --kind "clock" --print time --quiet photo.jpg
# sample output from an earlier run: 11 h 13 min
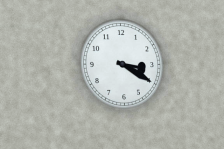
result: 3 h 20 min
